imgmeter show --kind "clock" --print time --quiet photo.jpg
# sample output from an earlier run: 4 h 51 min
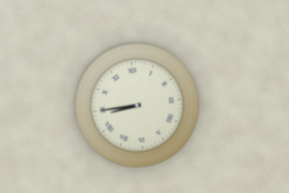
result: 8 h 45 min
